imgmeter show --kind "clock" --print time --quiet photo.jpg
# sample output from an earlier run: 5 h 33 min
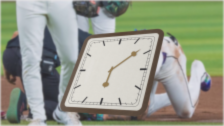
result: 6 h 08 min
